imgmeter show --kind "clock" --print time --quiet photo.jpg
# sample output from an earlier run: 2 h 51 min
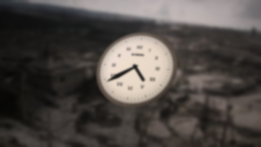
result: 4 h 39 min
